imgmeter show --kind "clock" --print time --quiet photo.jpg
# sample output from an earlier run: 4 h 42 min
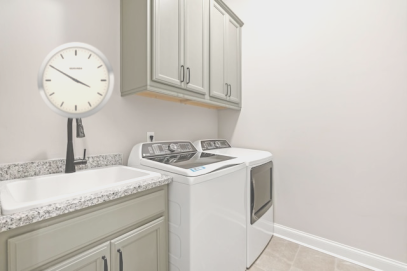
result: 3 h 50 min
